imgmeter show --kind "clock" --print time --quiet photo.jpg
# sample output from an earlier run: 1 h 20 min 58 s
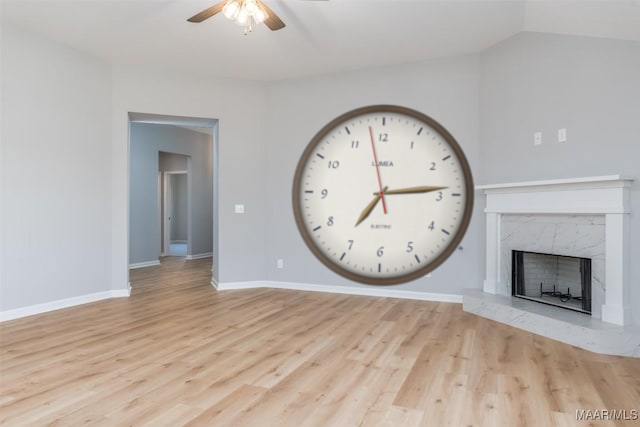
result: 7 h 13 min 58 s
